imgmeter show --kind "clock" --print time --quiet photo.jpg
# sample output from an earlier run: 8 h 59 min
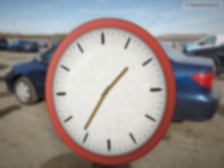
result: 1 h 36 min
